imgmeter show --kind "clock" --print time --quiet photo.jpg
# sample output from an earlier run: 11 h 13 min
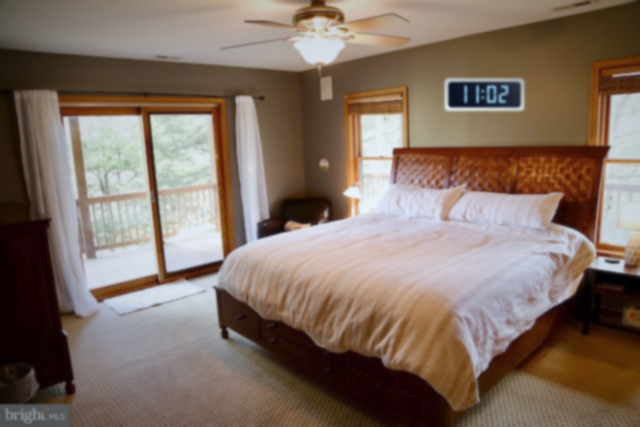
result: 11 h 02 min
